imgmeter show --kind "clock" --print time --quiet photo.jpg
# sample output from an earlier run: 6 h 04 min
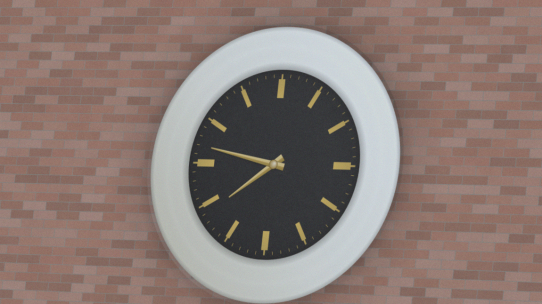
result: 7 h 47 min
